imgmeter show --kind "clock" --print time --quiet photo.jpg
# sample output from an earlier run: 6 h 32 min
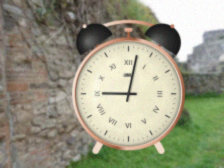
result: 9 h 02 min
